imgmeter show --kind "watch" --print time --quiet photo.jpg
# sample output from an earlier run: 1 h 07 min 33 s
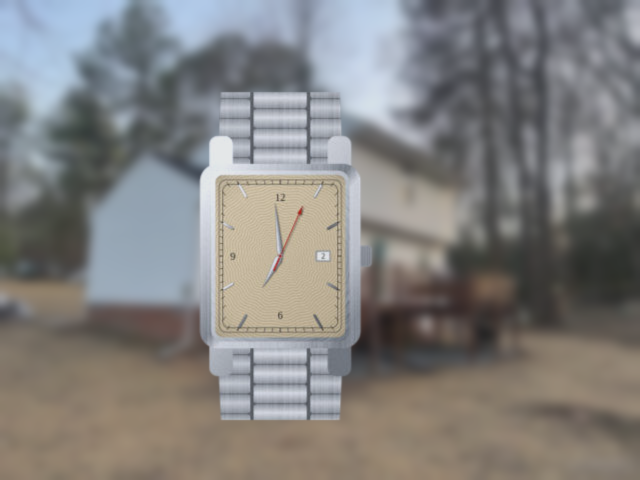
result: 6 h 59 min 04 s
